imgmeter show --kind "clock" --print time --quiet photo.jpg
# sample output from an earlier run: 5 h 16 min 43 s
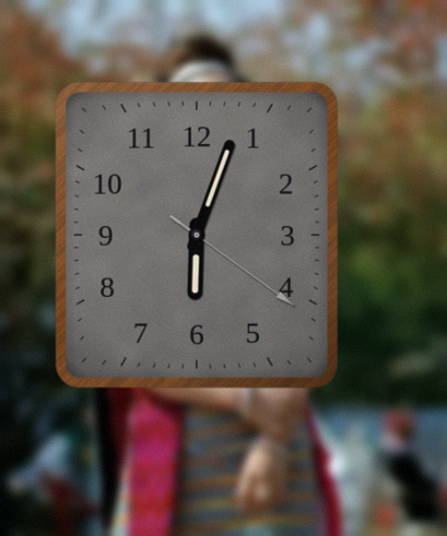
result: 6 h 03 min 21 s
